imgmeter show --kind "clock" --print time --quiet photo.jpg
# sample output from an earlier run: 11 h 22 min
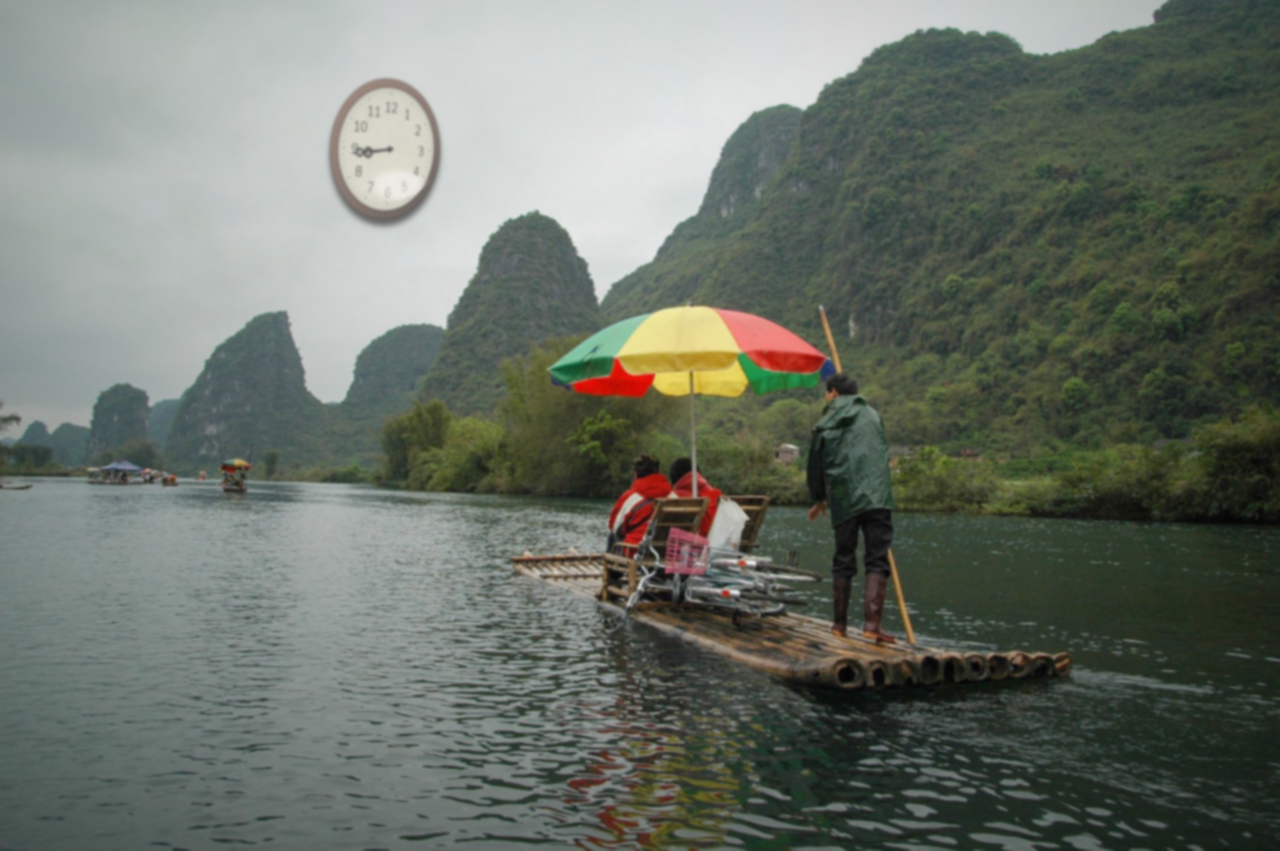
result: 8 h 44 min
